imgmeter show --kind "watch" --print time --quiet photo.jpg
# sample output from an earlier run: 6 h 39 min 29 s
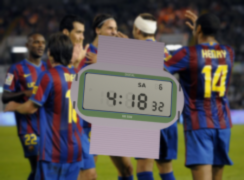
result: 4 h 18 min 32 s
